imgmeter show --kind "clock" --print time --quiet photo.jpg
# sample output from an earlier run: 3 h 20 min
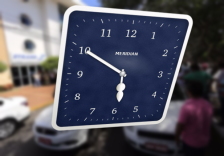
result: 5 h 50 min
